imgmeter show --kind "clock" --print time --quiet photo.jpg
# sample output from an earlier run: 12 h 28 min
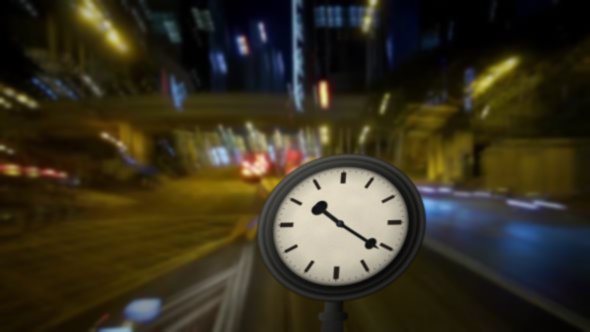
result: 10 h 21 min
